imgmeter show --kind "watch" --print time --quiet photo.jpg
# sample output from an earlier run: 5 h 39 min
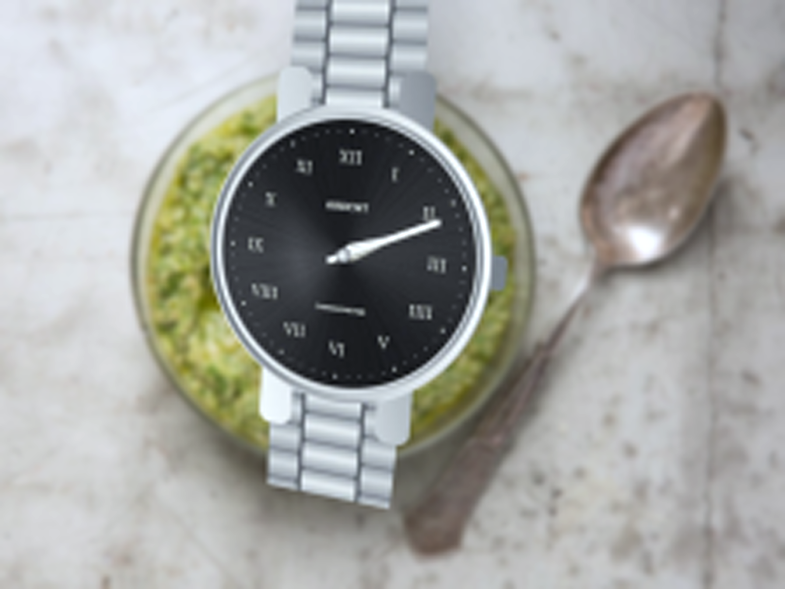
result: 2 h 11 min
